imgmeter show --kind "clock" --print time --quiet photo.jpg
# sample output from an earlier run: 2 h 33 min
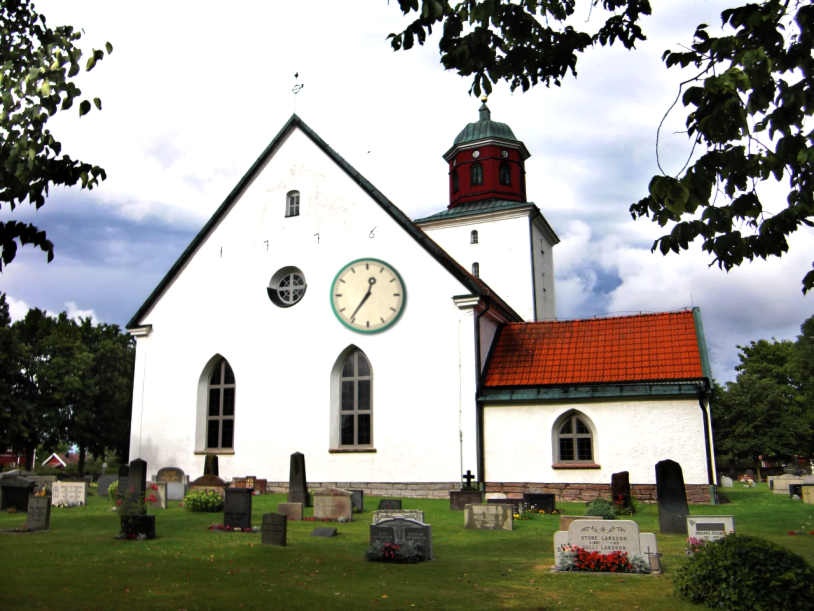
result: 12 h 36 min
